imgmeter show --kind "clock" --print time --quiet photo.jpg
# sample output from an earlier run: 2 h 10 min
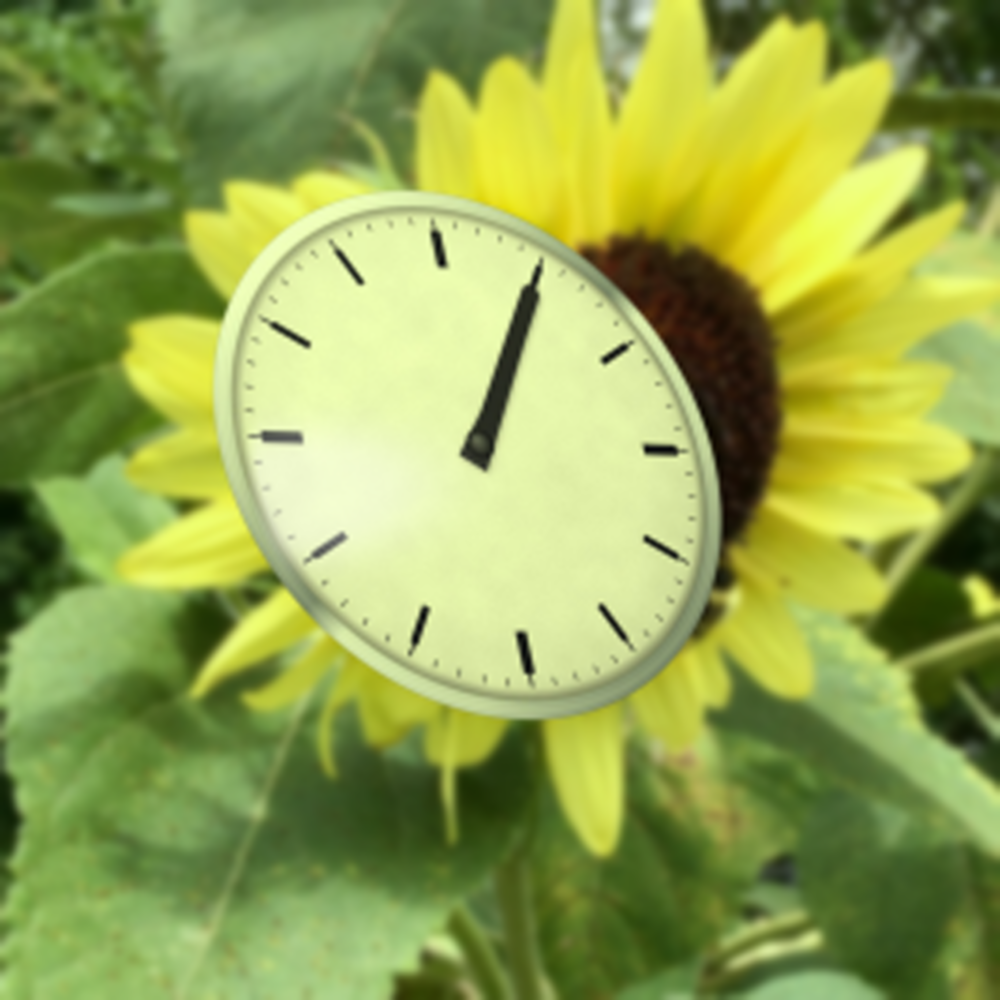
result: 1 h 05 min
